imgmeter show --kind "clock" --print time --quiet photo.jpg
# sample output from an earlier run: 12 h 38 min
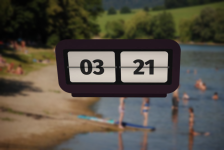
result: 3 h 21 min
